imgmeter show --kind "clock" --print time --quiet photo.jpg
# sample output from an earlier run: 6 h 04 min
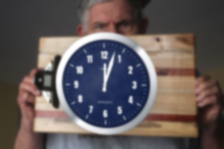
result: 12 h 03 min
